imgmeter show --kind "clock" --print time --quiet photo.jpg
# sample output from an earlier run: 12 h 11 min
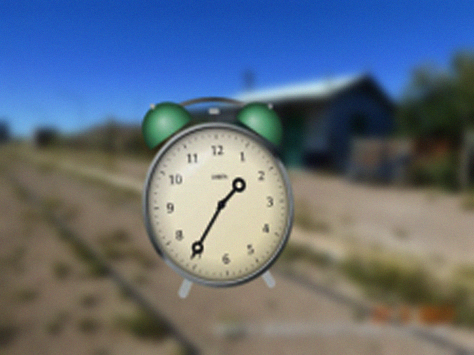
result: 1 h 36 min
